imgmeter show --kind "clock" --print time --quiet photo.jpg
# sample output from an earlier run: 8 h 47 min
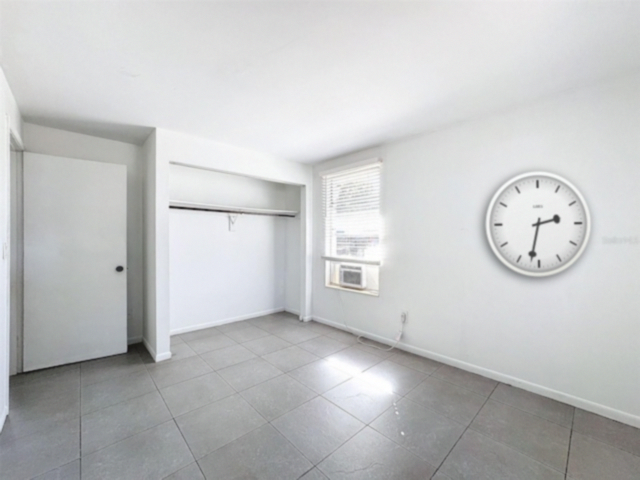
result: 2 h 32 min
